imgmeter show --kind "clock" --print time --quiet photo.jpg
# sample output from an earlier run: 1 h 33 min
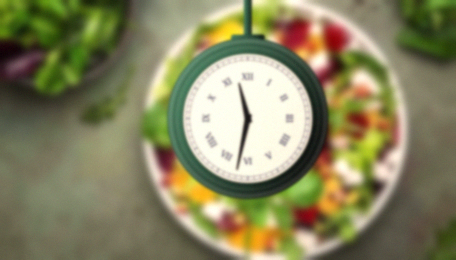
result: 11 h 32 min
